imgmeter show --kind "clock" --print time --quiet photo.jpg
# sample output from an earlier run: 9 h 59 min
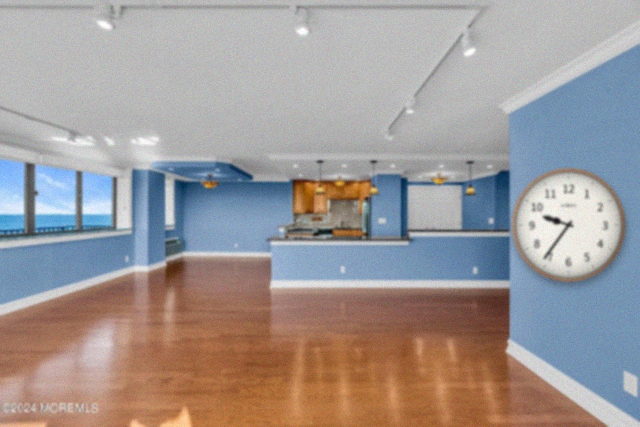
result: 9 h 36 min
